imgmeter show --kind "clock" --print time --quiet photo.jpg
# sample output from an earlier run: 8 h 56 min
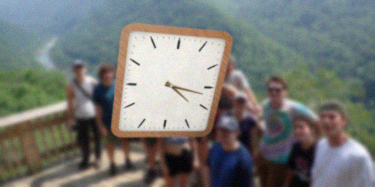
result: 4 h 17 min
